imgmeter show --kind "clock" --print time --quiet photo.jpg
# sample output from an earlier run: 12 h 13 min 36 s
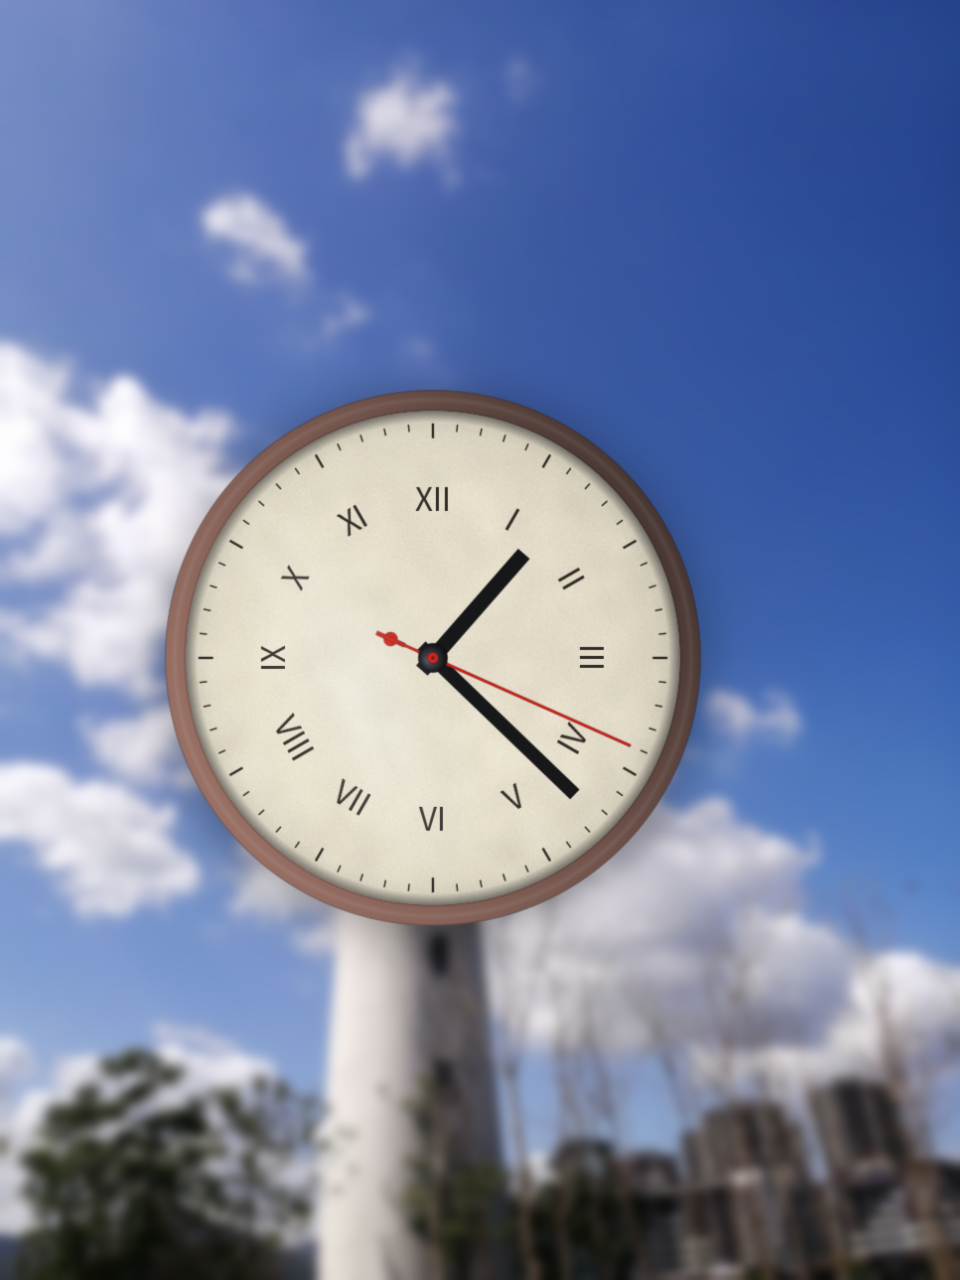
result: 1 h 22 min 19 s
